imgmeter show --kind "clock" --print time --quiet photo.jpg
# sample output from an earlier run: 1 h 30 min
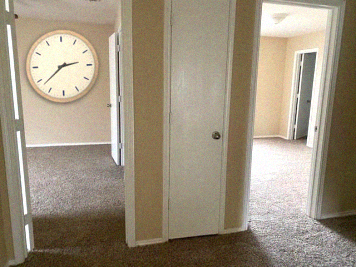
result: 2 h 38 min
